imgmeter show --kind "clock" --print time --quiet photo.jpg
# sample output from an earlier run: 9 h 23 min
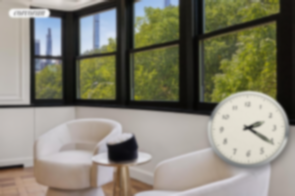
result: 2 h 21 min
